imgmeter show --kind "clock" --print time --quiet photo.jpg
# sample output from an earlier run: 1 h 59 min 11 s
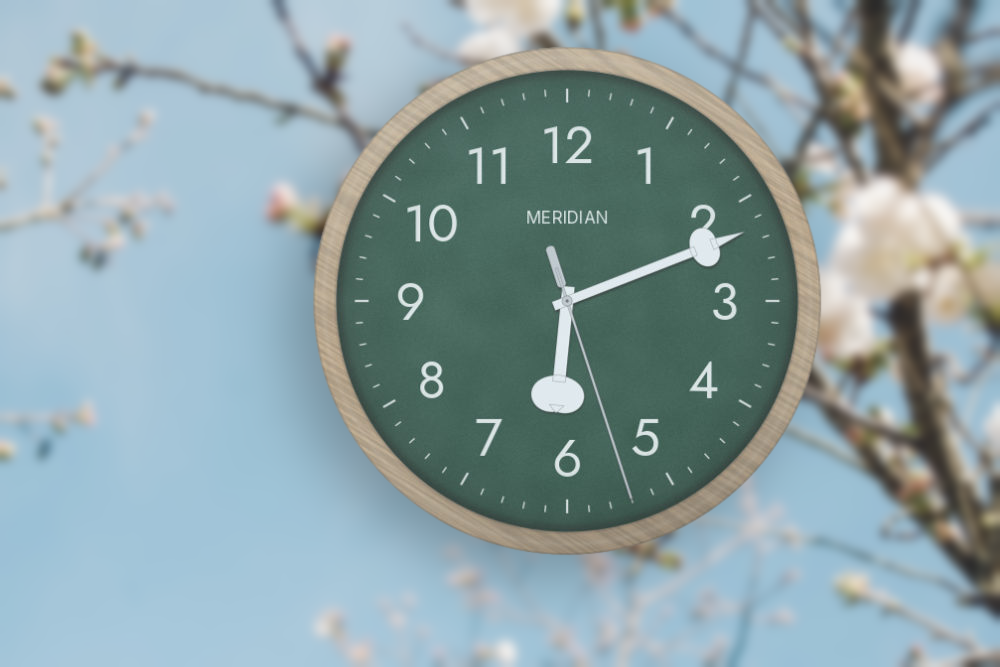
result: 6 h 11 min 27 s
